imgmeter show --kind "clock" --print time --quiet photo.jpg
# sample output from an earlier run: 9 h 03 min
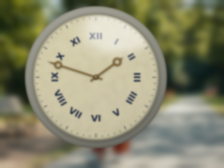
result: 1 h 48 min
